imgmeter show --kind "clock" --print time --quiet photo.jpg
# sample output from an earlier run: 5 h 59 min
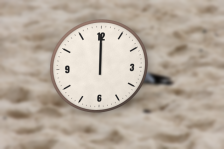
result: 12 h 00 min
